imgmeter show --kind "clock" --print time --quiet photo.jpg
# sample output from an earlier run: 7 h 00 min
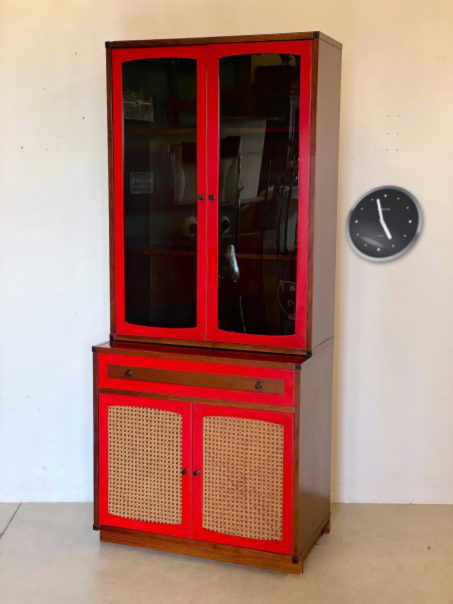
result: 4 h 57 min
